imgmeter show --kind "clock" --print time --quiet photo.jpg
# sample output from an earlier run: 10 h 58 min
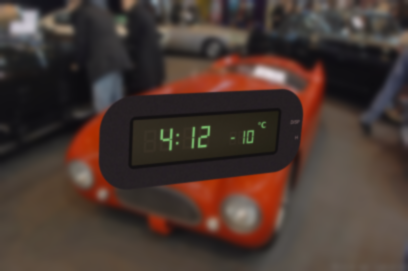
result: 4 h 12 min
